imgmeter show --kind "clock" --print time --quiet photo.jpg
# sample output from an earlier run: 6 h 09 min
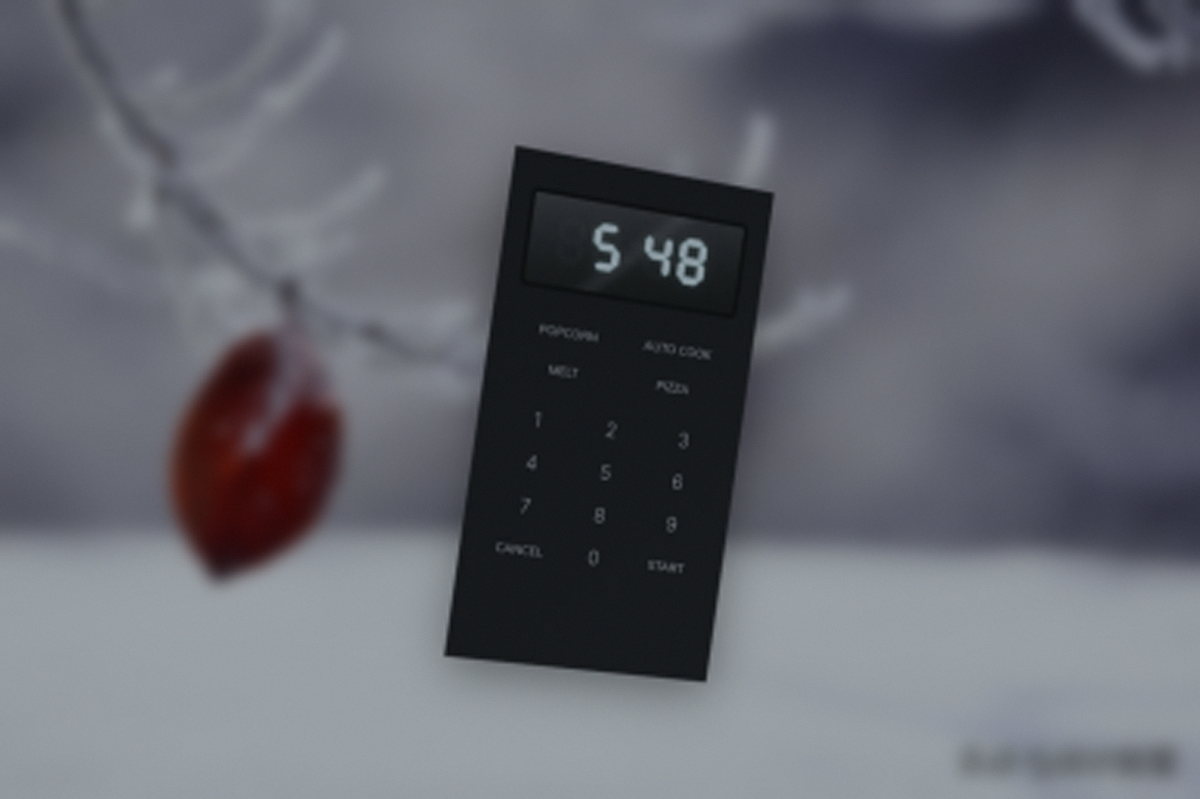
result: 5 h 48 min
